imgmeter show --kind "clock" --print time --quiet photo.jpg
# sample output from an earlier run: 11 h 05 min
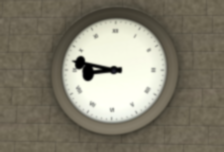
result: 8 h 47 min
